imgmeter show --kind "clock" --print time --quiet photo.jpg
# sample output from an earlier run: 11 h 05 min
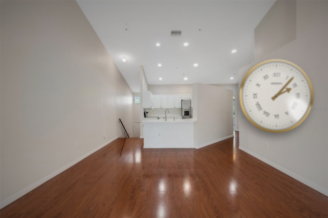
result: 2 h 07 min
